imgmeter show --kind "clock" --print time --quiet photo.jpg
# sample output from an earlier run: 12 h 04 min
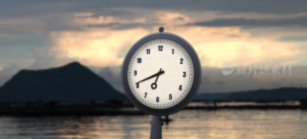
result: 6 h 41 min
